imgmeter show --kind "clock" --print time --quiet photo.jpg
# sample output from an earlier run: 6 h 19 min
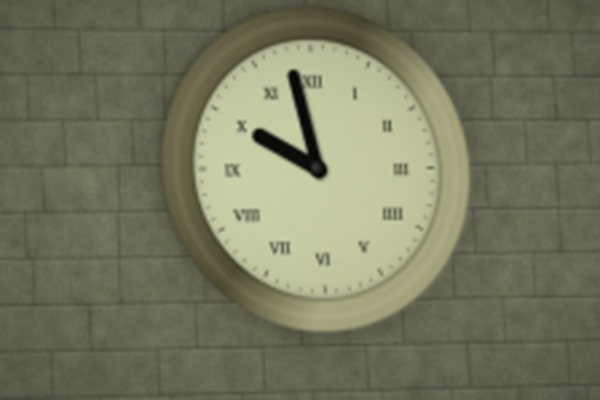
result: 9 h 58 min
